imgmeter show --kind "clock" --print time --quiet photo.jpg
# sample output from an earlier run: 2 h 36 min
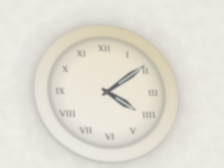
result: 4 h 09 min
